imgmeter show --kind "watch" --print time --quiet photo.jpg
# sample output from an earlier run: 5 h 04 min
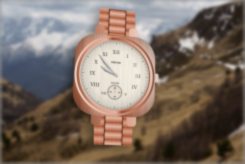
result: 9 h 53 min
